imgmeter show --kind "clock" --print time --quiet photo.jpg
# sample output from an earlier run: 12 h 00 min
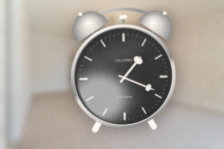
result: 1 h 19 min
